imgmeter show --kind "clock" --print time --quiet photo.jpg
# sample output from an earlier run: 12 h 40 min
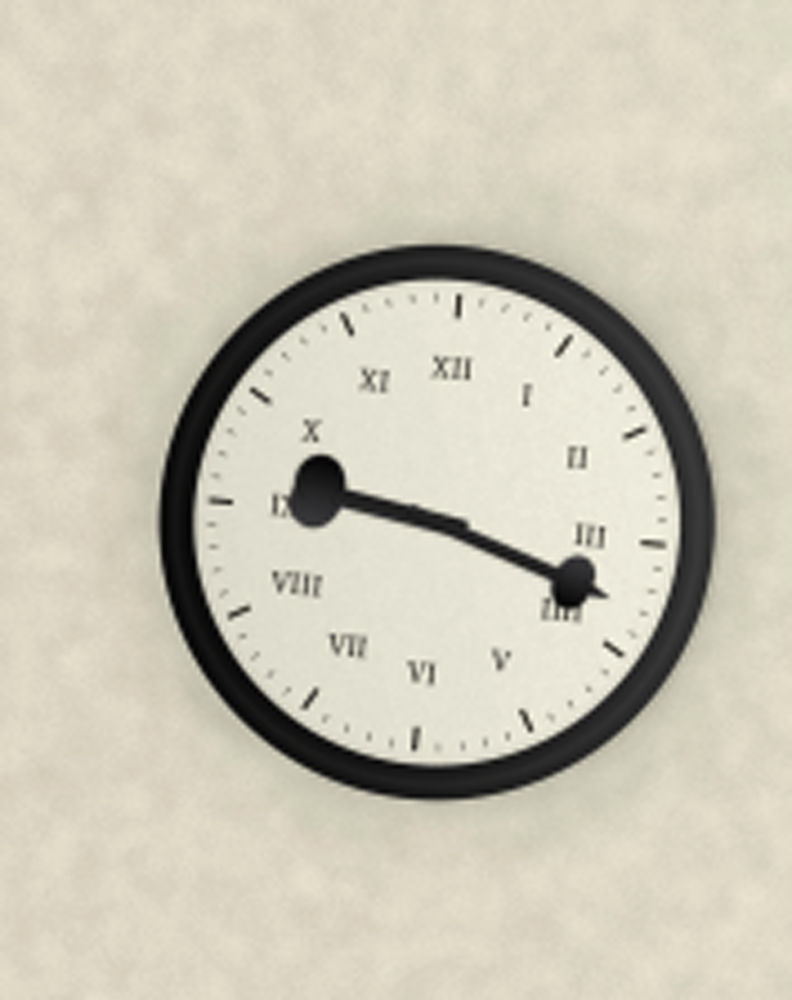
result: 9 h 18 min
